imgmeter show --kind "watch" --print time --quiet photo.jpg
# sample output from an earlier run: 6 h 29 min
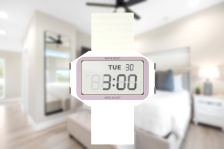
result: 3 h 00 min
